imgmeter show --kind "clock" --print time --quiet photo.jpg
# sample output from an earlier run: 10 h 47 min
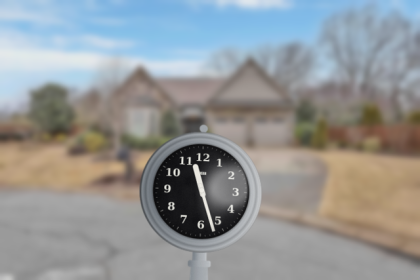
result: 11 h 27 min
